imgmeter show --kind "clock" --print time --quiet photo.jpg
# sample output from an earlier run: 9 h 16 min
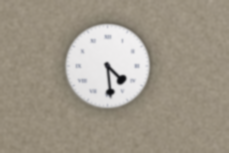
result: 4 h 29 min
